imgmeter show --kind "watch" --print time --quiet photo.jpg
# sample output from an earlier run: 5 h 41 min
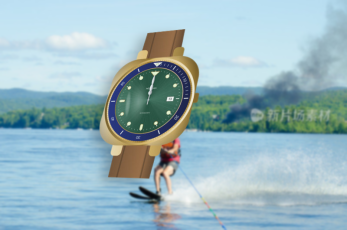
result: 12 h 00 min
